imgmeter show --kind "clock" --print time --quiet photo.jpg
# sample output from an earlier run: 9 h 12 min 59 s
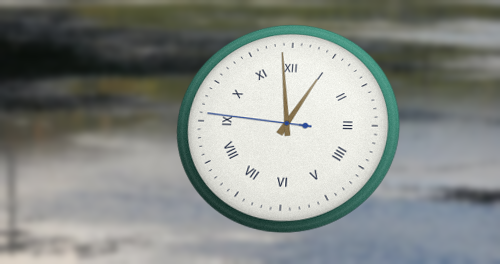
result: 12 h 58 min 46 s
